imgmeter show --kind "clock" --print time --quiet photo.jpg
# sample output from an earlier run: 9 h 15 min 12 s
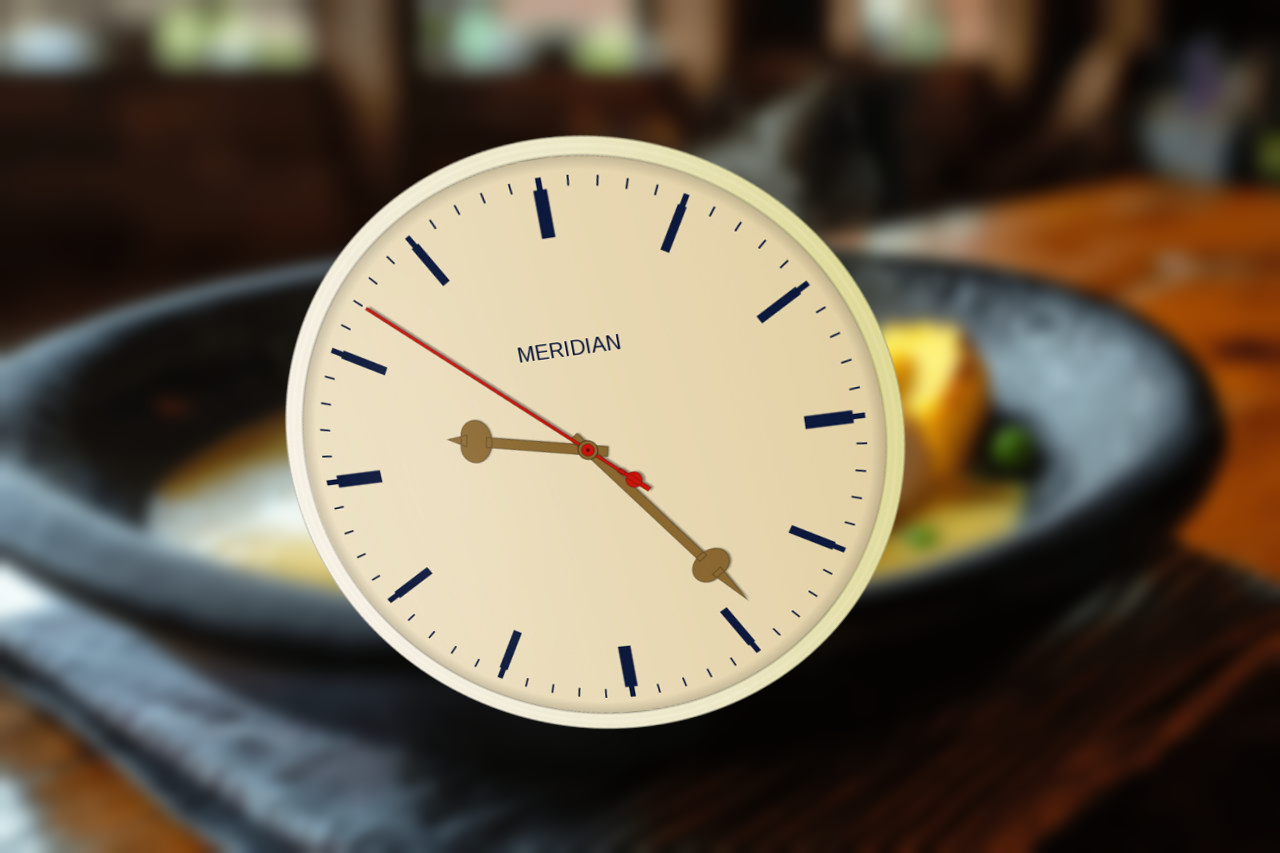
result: 9 h 23 min 52 s
